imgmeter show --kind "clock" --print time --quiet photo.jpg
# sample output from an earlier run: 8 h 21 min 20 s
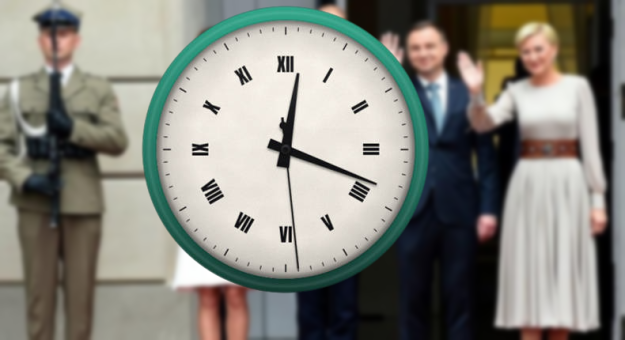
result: 12 h 18 min 29 s
